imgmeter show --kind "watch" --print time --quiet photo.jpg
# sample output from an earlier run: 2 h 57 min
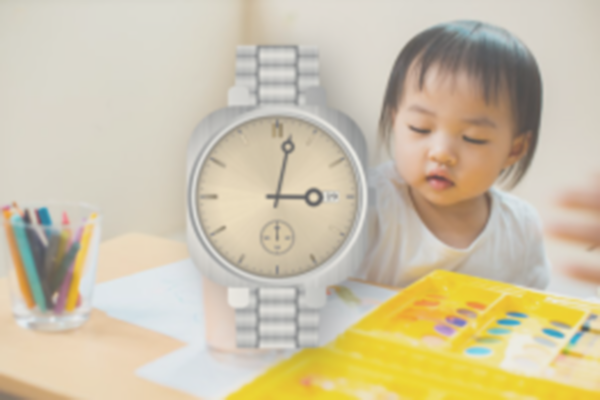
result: 3 h 02 min
